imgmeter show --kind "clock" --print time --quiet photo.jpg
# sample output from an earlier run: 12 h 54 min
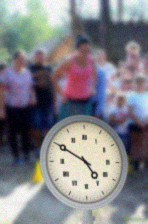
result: 4 h 50 min
